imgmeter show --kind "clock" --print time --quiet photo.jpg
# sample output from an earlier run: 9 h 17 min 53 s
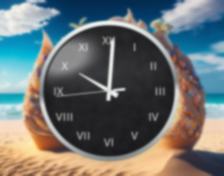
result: 10 h 00 min 44 s
